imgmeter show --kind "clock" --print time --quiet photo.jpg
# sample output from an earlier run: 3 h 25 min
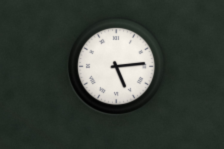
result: 5 h 14 min
